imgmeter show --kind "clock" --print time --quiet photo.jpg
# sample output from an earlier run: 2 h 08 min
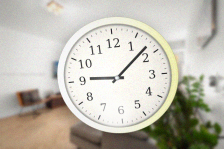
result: 9 h 08 min
